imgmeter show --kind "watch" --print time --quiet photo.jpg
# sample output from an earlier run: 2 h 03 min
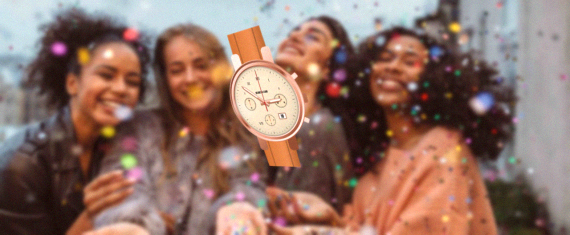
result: 2 h 52 min
